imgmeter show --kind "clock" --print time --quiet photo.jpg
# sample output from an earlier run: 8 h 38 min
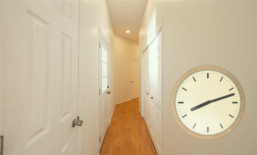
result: 8 h 12 min
